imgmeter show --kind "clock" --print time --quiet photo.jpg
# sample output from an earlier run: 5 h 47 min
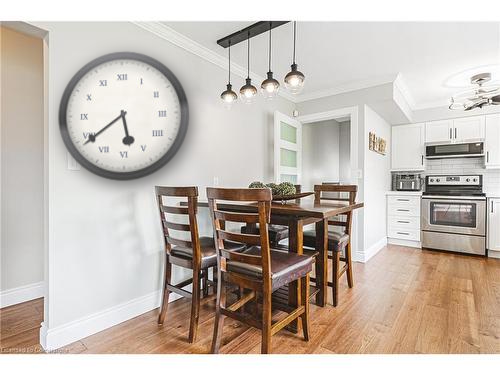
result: 5 h 39 min
